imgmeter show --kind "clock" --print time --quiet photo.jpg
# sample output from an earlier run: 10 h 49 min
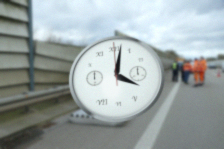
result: 4 h 02 min
